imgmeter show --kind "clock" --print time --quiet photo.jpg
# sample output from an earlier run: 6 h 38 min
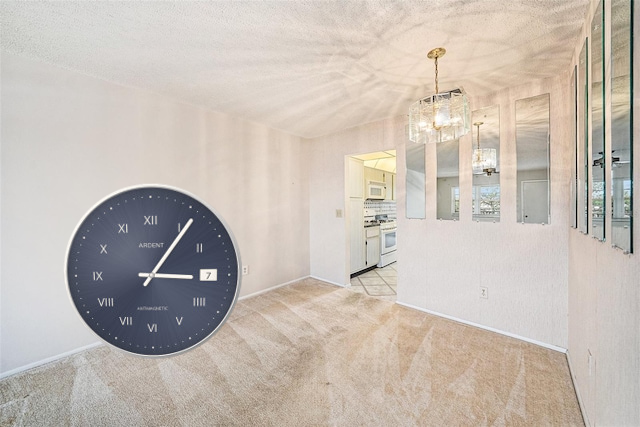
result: 3 h 06 min
